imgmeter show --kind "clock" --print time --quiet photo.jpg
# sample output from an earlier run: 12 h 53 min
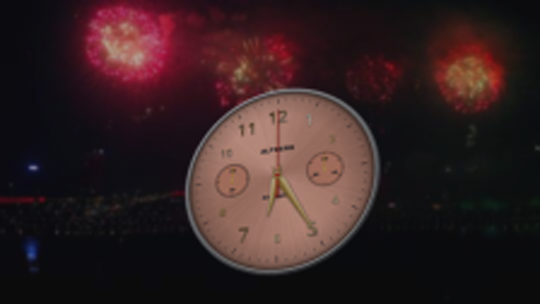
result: 6 h 25 min
